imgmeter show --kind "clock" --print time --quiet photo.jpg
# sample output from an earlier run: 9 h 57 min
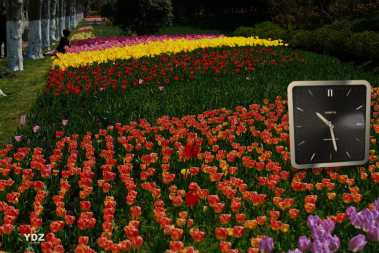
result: 10 h 28 min
